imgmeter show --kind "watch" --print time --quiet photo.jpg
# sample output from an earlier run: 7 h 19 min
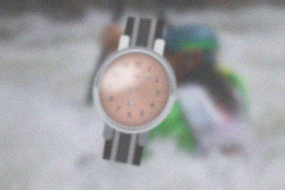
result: 6 h 07 min
